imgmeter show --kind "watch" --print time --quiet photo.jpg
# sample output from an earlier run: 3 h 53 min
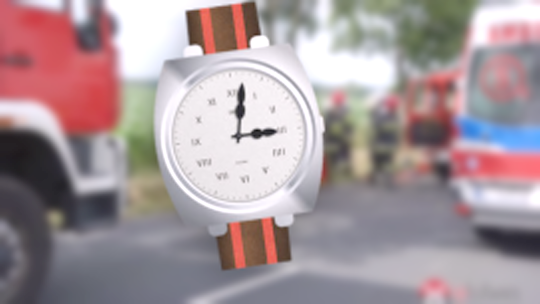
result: 3 h 02 min
